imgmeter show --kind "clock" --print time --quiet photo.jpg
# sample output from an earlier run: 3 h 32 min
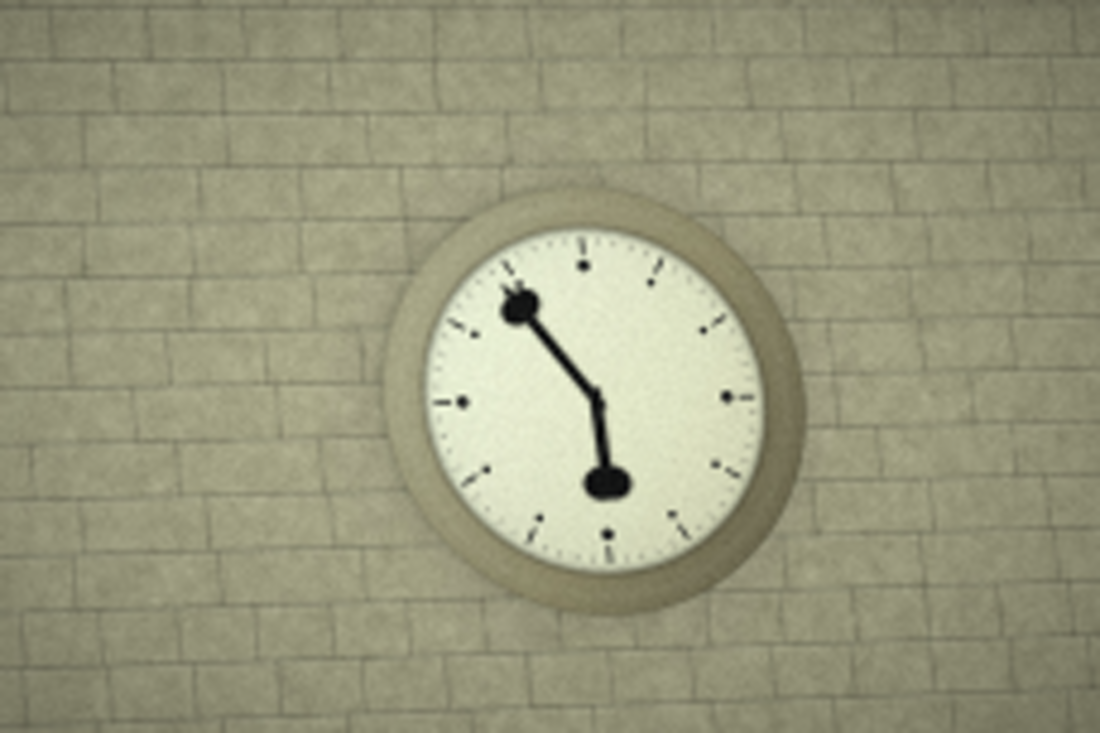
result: 5 h 54 min
